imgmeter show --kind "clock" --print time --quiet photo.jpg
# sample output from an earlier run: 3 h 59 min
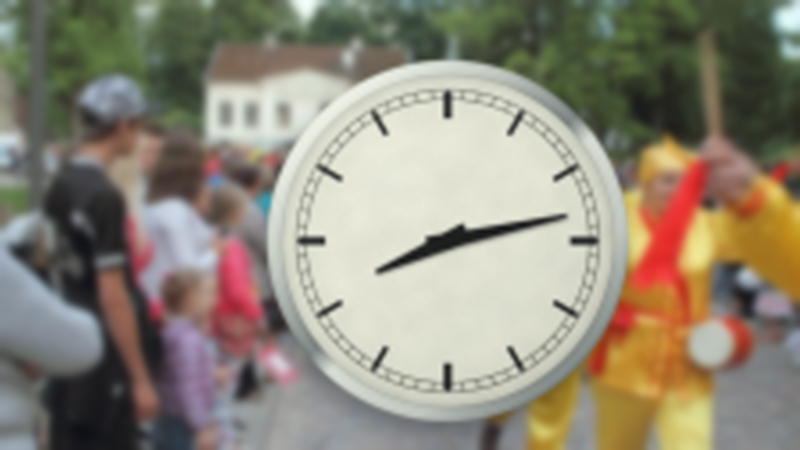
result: 8 h 13 min
